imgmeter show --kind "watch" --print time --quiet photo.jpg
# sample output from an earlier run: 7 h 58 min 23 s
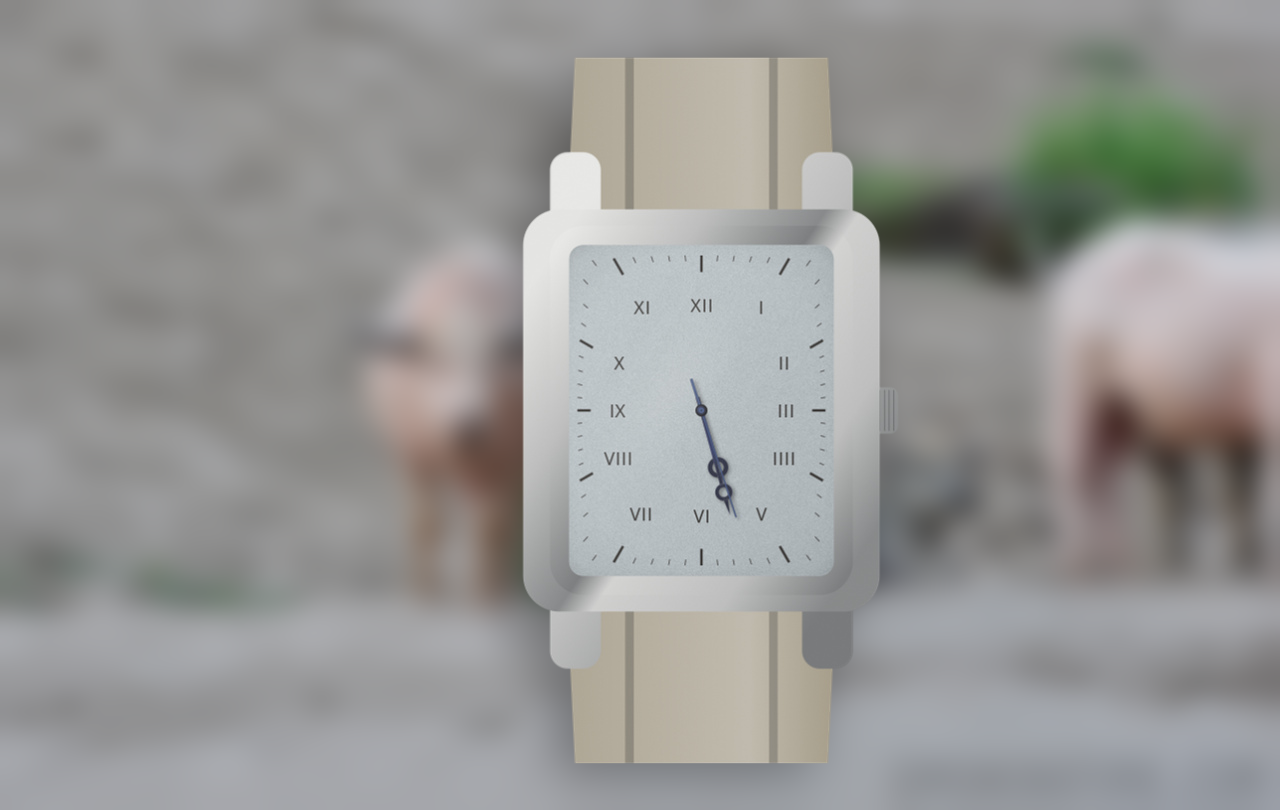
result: 5 h 27 min 27 s
